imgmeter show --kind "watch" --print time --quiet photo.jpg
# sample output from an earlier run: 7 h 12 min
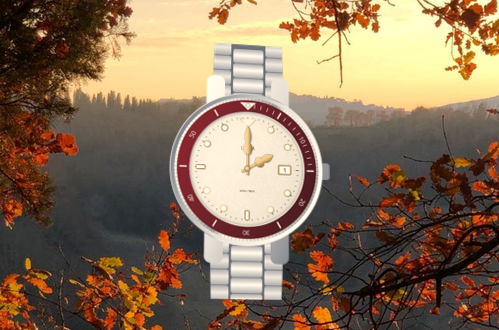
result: 2 h 00 min
